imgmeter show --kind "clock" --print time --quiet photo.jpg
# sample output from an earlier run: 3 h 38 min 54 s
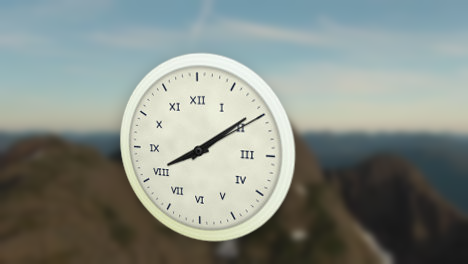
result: 8 h 09 min 10 s
